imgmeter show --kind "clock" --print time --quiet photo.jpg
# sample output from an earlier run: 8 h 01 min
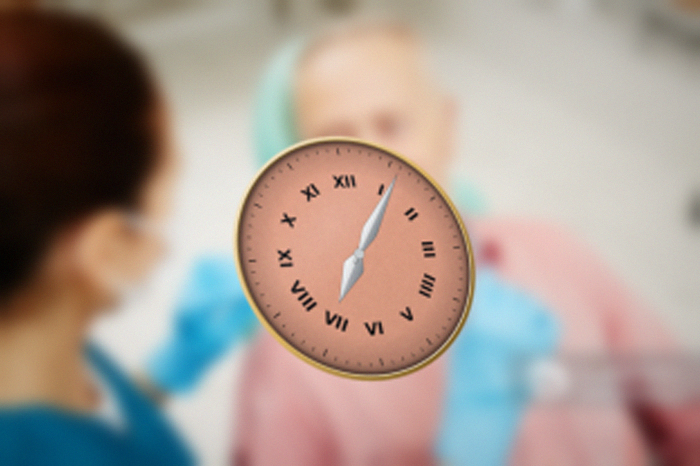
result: 7 h 06 min
